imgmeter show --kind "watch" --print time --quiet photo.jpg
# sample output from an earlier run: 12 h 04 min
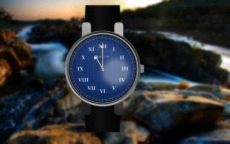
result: 11 h 00 min
